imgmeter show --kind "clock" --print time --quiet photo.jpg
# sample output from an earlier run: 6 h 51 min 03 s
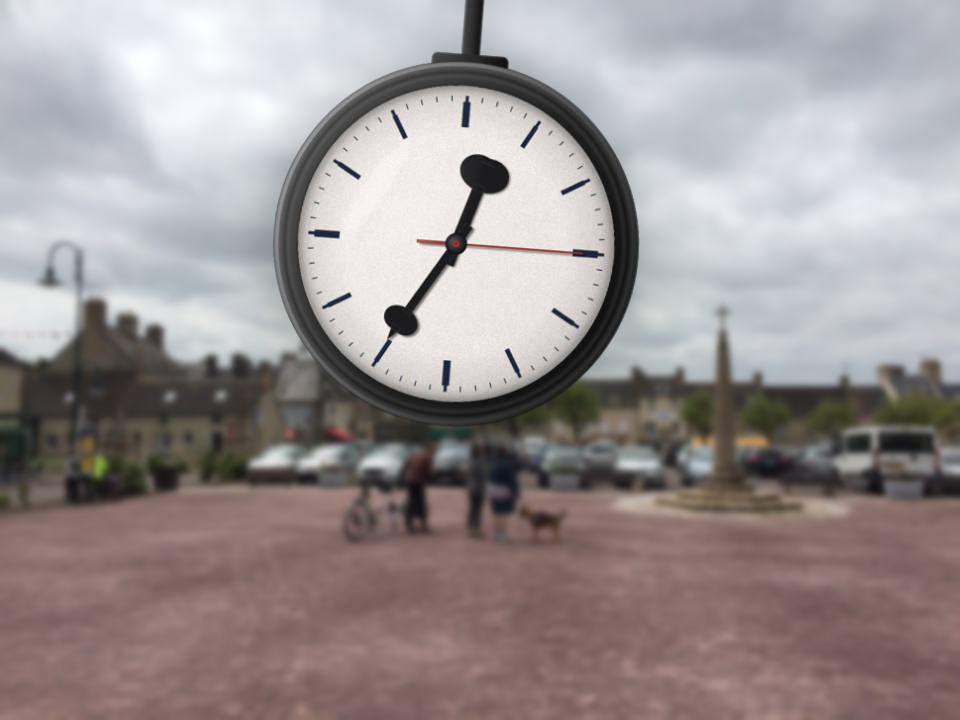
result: 12 h 35 min 15 s
